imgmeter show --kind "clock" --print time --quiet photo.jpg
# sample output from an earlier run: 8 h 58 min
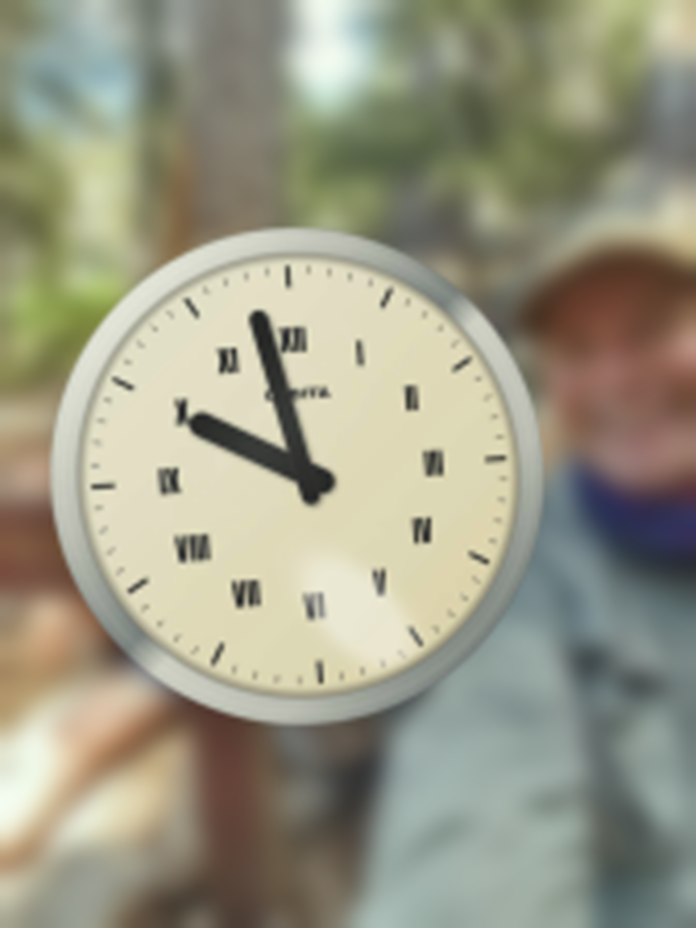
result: 9 h 58 min
